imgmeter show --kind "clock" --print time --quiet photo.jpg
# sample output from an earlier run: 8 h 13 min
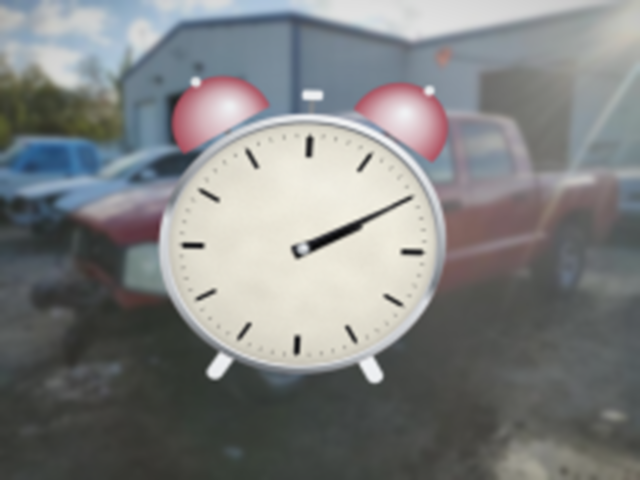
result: 2 h 10 min
